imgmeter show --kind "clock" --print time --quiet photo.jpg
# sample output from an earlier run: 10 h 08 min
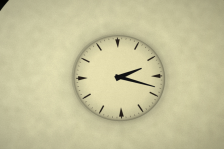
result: 2 h 18 min
